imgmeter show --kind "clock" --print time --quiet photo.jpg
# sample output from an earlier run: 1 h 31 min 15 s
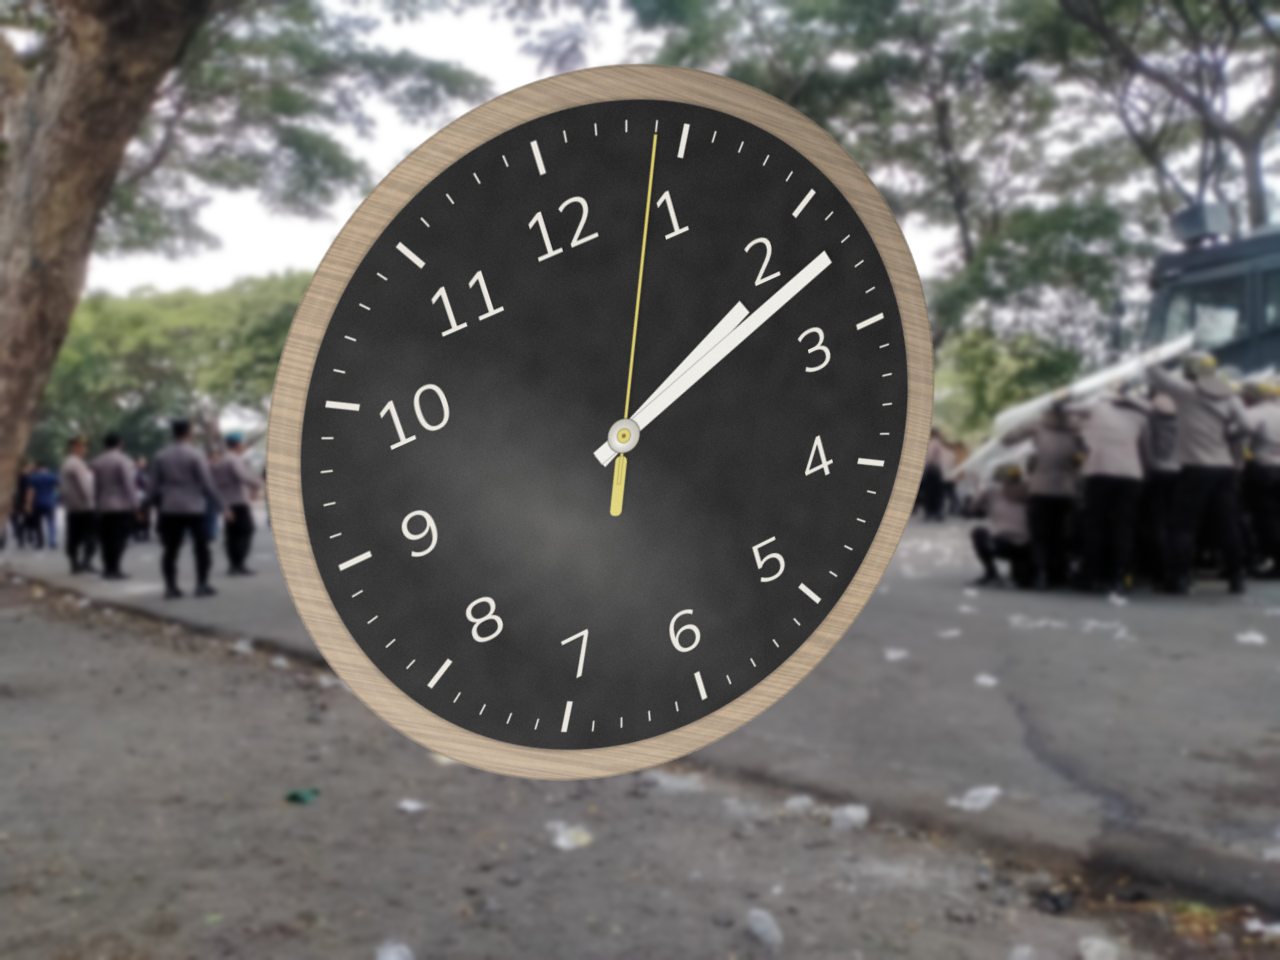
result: 2 h 12 min 04 s
